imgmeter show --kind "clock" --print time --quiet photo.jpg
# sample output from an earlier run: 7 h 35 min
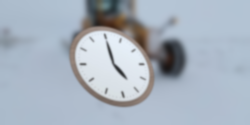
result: 5 h 00 min
